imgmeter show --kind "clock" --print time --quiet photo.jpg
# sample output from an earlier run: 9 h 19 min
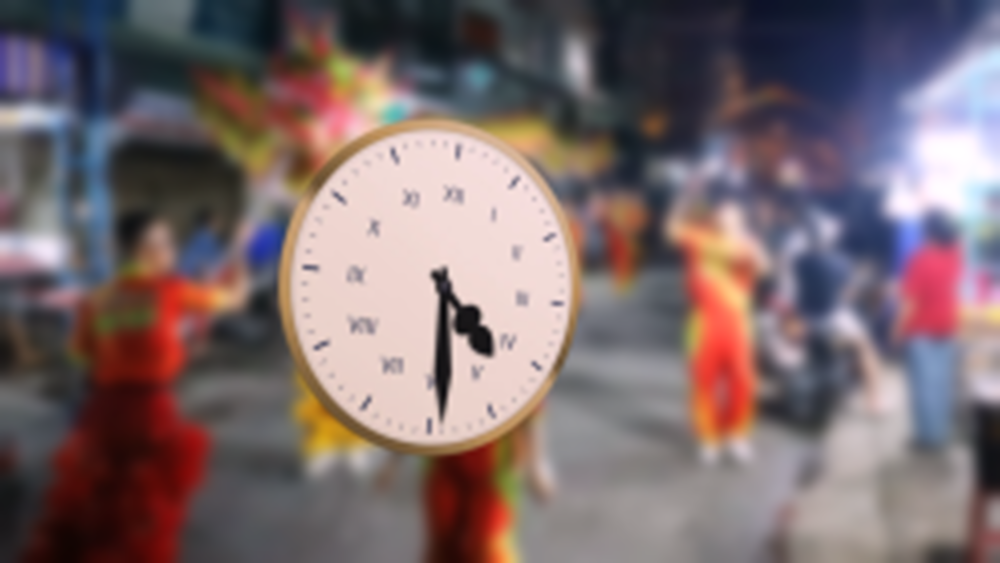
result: 4 h 29 min
